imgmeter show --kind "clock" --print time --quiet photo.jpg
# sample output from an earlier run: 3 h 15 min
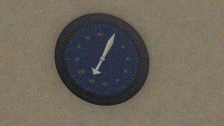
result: 7 h 05 min
